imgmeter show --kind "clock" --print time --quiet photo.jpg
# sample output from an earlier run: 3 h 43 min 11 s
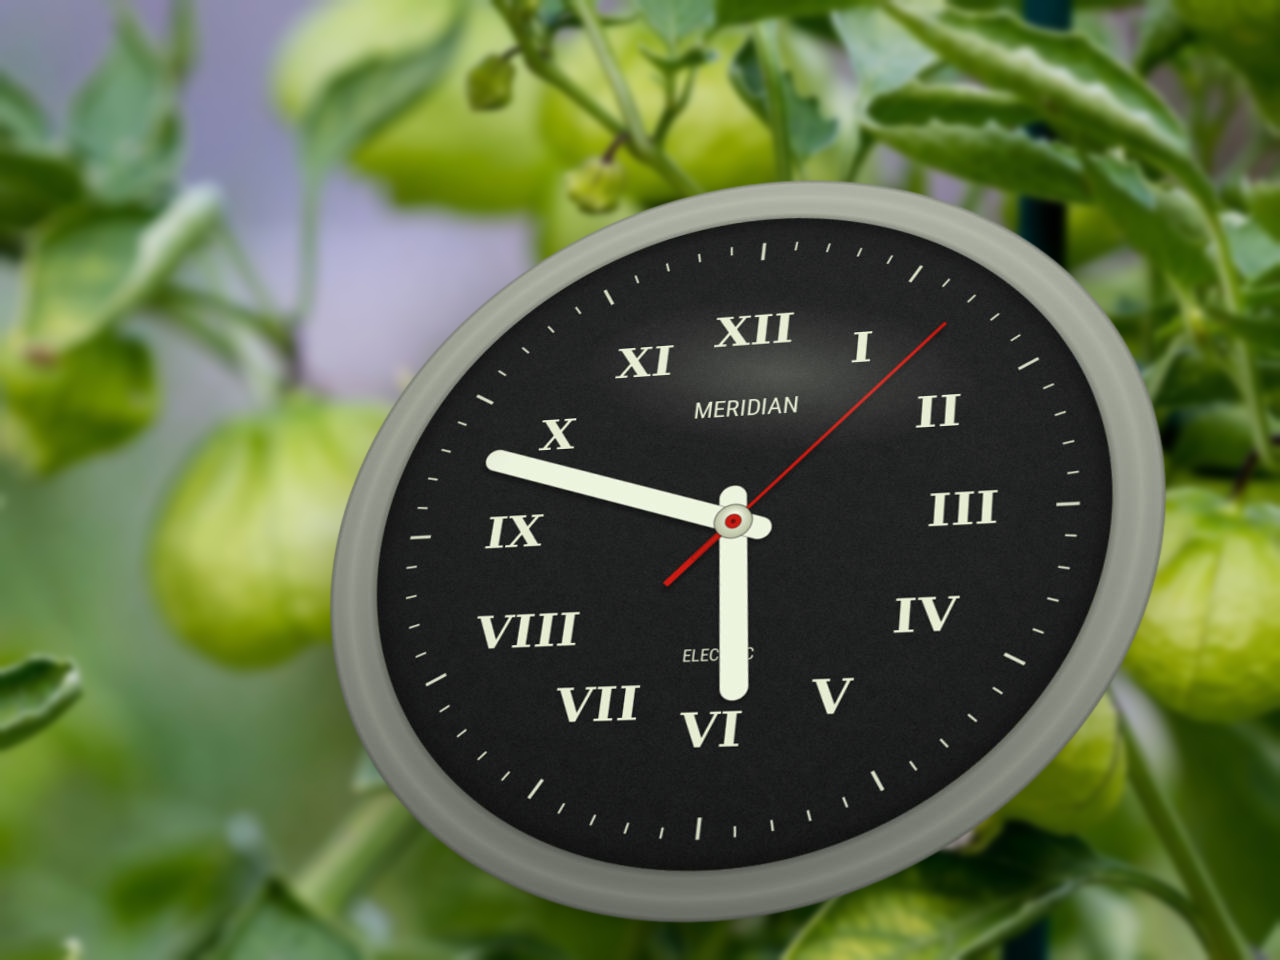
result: 5 h 48 min 07 s
